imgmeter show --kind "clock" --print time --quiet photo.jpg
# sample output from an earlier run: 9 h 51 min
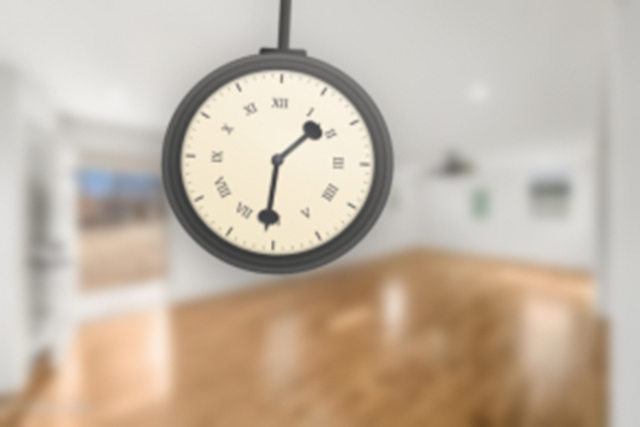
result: 1 h 31 min
